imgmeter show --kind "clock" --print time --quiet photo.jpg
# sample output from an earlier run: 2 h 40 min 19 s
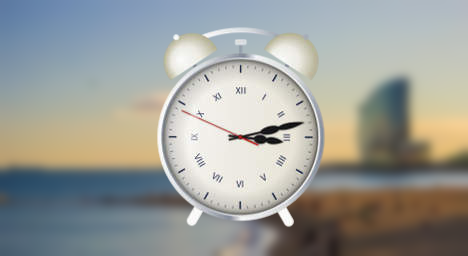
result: 3 h 12 min 49 s
